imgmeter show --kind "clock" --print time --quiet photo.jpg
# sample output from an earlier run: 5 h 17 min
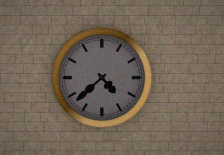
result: 4 h 38 min
